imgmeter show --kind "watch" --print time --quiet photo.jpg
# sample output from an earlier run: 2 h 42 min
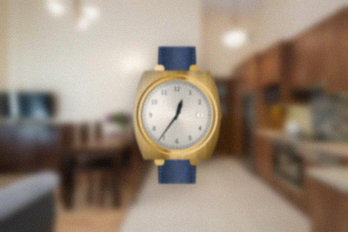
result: 12 h 36 min
